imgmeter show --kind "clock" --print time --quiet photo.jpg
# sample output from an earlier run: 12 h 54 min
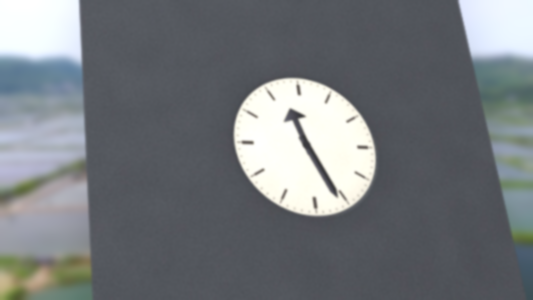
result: 11 h 26 min
